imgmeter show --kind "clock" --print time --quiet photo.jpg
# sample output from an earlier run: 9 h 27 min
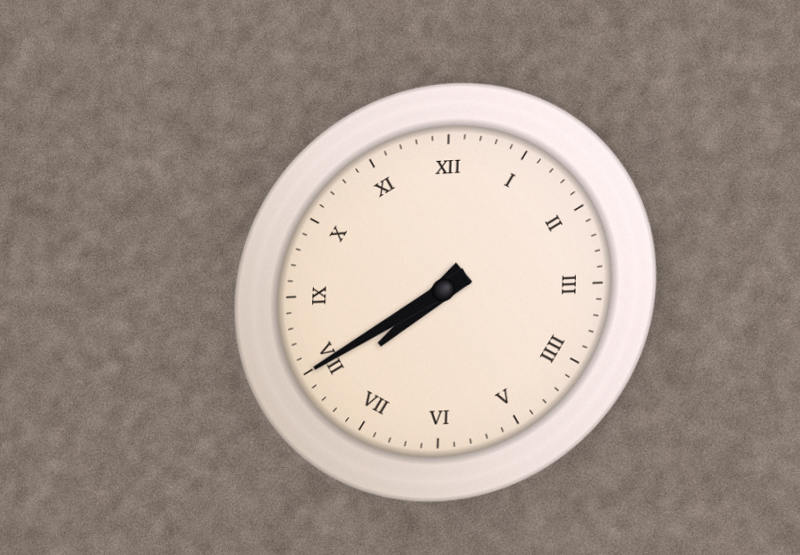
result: 7 h 40 min
